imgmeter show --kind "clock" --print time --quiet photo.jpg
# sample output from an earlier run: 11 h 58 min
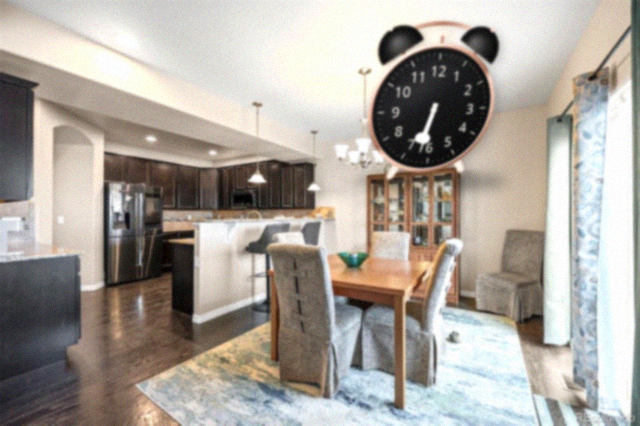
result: 6 h 32 min
